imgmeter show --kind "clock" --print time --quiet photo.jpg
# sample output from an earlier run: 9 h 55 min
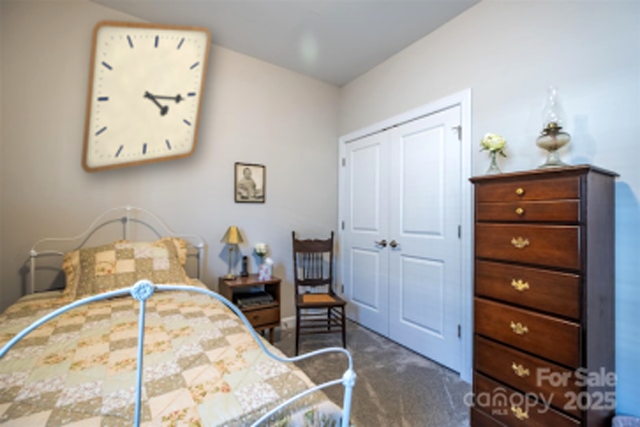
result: 4 h 16 min
